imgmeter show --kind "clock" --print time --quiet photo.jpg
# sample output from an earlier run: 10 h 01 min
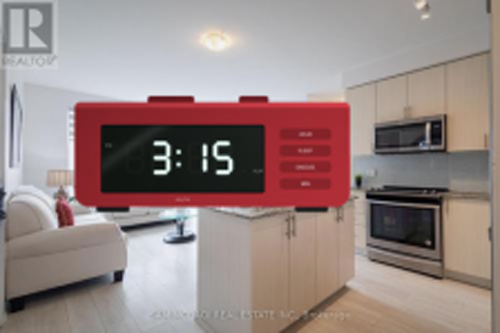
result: 3 h 15 min
